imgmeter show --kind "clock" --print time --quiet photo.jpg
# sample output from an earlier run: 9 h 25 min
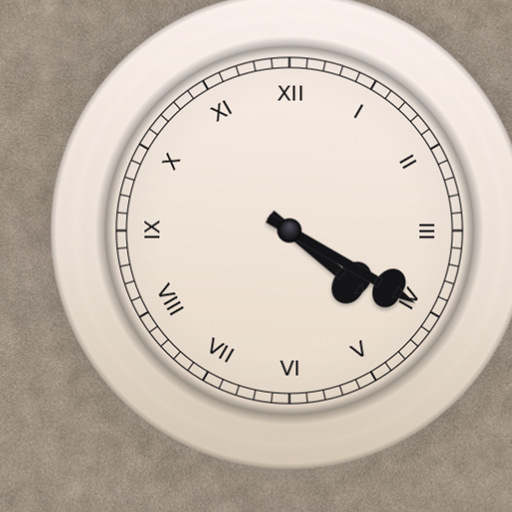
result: 4 h 20 min
